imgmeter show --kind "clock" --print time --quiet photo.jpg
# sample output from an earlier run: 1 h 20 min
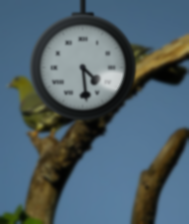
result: 4 h 29 min
